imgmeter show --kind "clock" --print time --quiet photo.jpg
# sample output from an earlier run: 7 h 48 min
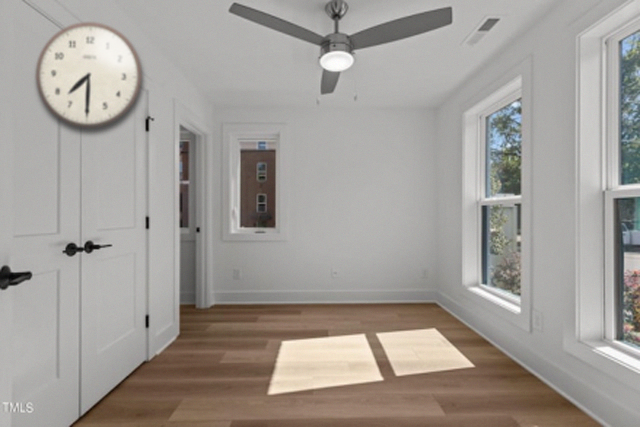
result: 7 h 30 min
